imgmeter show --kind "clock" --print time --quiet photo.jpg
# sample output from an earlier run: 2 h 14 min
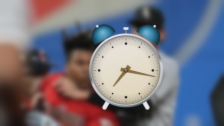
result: 7 h 17 min
